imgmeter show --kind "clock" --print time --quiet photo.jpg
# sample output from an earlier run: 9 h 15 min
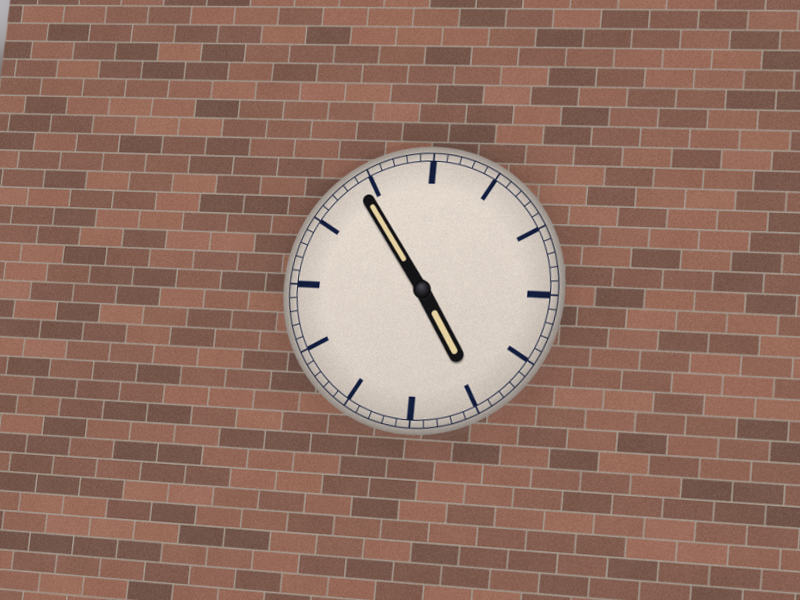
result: 4 h 54 min
